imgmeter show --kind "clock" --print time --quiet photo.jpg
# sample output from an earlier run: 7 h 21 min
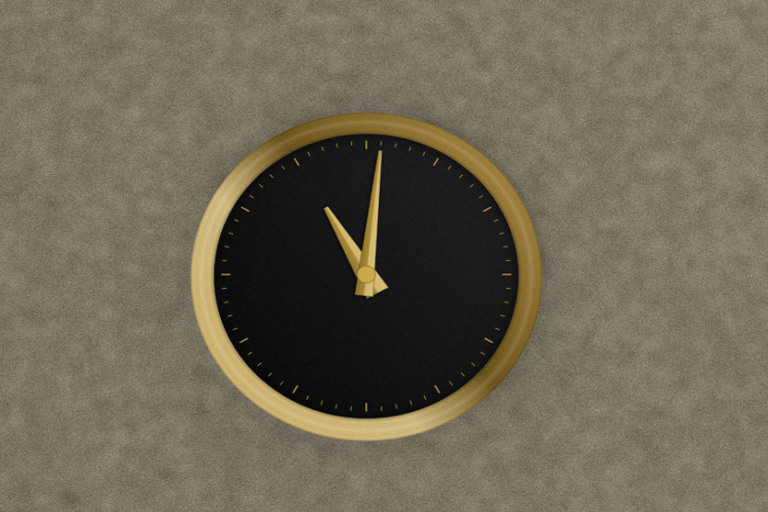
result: 11 h 01 min
